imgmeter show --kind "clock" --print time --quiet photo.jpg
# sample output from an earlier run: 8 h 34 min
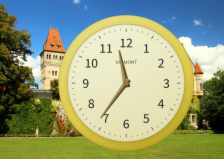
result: 11 h 36 min
